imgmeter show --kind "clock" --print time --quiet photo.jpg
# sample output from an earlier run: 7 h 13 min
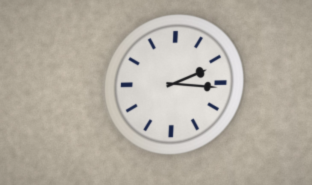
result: 2 h 16 min
